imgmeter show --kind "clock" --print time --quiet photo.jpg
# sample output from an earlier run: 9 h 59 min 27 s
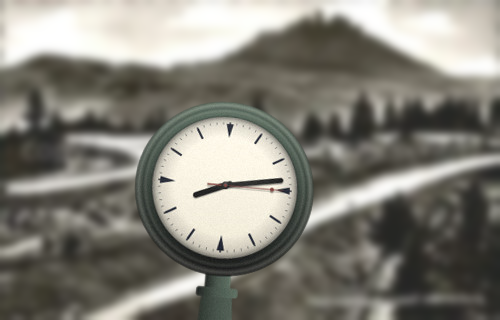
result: 8 h 13 min 15 s
